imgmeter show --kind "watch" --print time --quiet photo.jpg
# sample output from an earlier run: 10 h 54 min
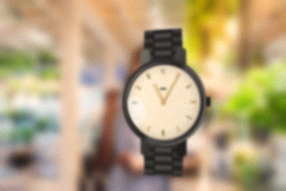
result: 11 h 05 min
